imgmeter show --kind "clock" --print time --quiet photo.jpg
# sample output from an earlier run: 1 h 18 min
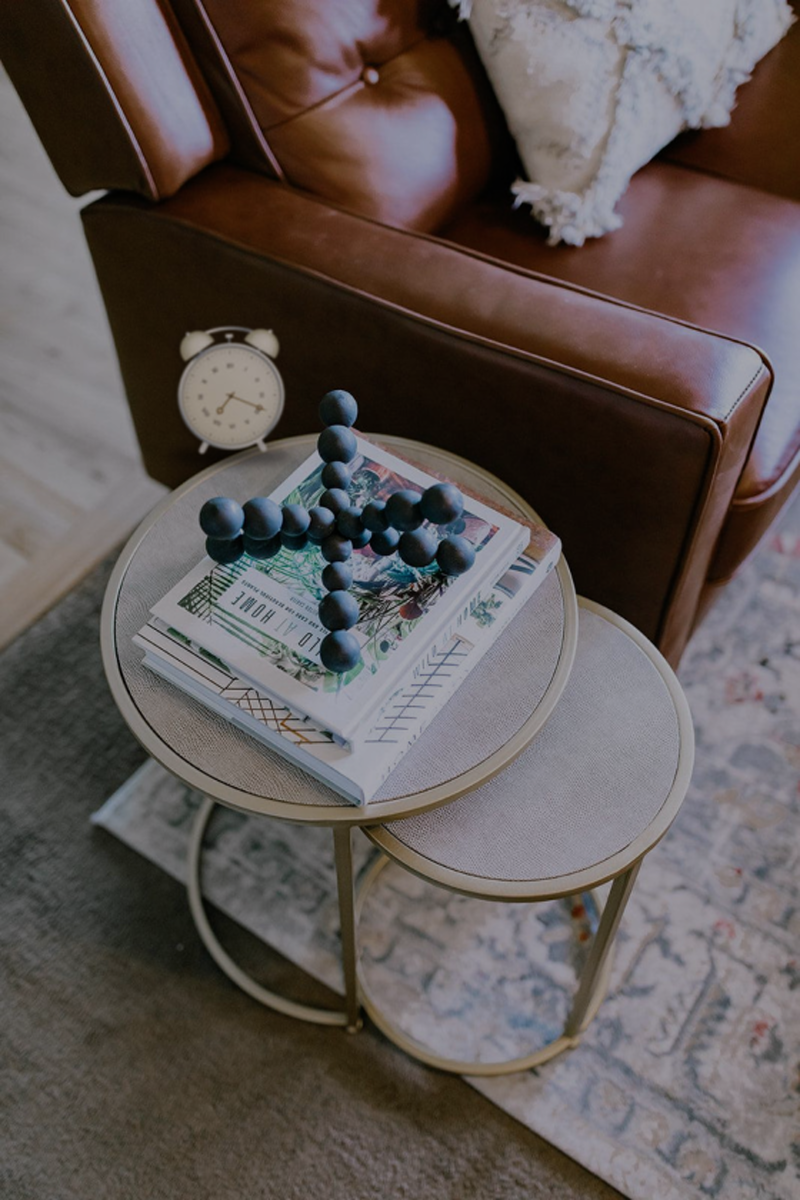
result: 7 h 19 min
